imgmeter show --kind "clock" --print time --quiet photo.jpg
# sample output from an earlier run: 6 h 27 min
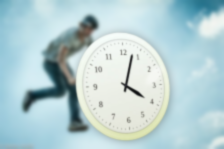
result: 4 h 03 min
